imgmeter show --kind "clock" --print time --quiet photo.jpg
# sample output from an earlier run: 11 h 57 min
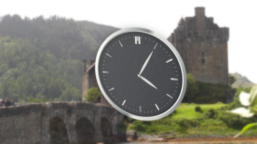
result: 4 h 05 min
